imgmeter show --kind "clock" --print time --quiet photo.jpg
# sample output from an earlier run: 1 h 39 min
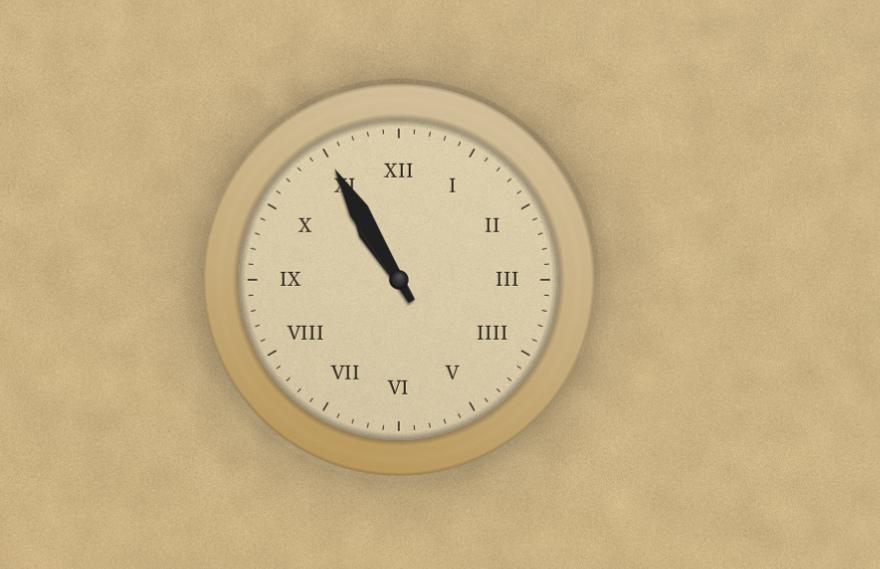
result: 10 h 55 min
